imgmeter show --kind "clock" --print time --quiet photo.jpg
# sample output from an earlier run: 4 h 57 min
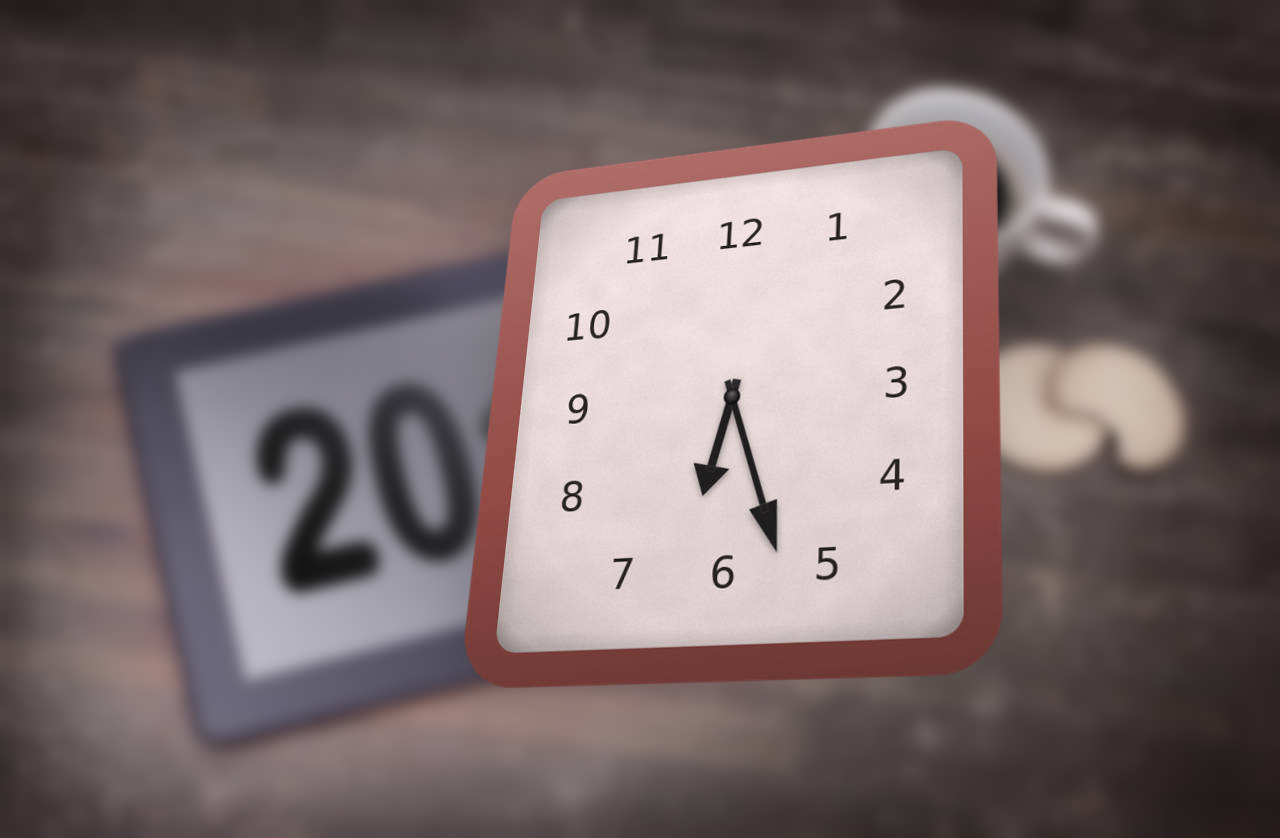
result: 6 h 27 min
